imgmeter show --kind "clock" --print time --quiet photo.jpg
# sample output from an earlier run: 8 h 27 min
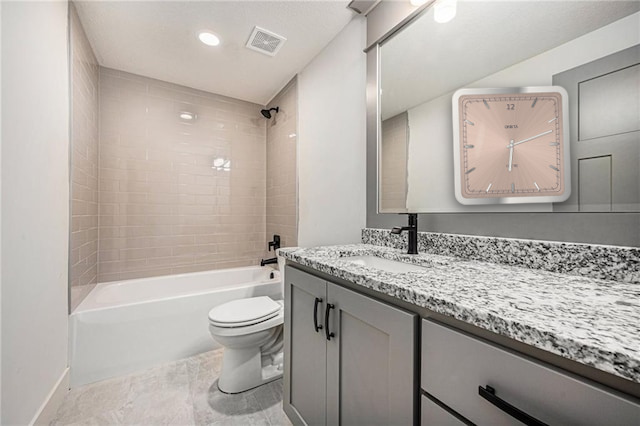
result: 6 h 12 min
